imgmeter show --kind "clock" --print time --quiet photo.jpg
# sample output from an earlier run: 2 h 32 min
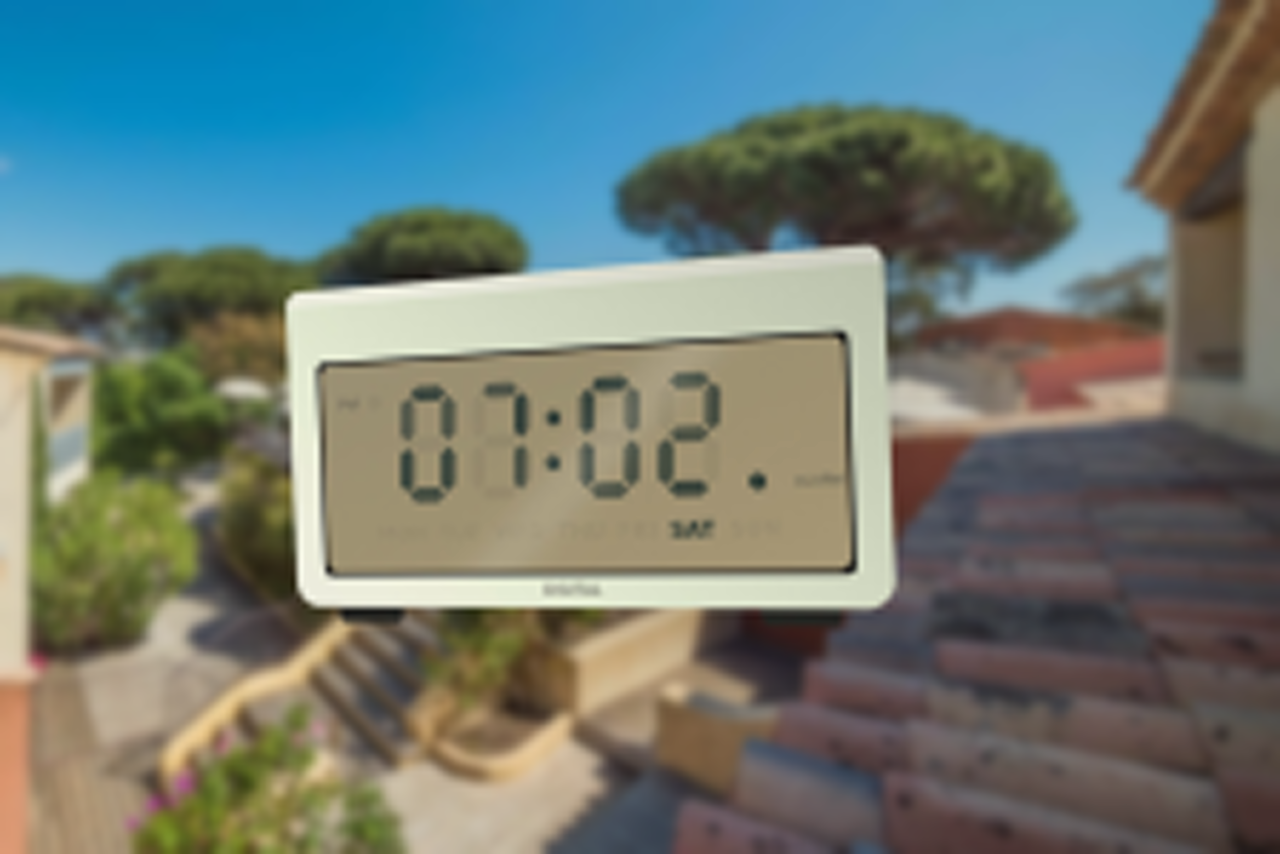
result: 7 h 02 min
